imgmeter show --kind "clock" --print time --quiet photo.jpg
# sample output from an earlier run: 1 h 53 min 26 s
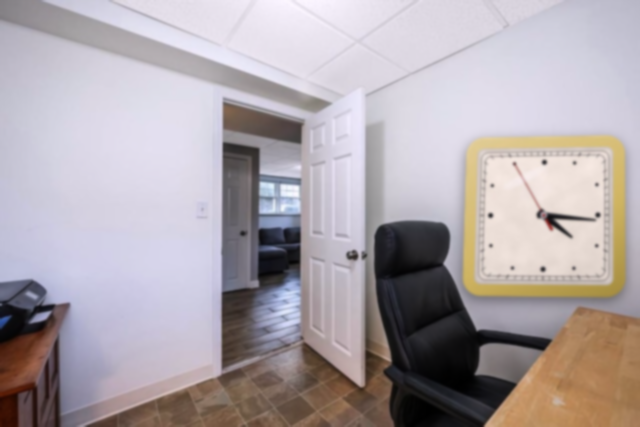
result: 4 h 15 min 55 s
